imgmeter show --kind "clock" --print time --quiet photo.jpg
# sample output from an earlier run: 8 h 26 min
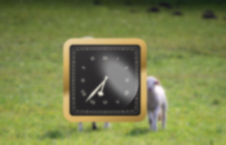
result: 6 h 37 min
